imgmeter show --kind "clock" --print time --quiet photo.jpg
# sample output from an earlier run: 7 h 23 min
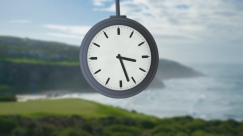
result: 3 h 27 min
